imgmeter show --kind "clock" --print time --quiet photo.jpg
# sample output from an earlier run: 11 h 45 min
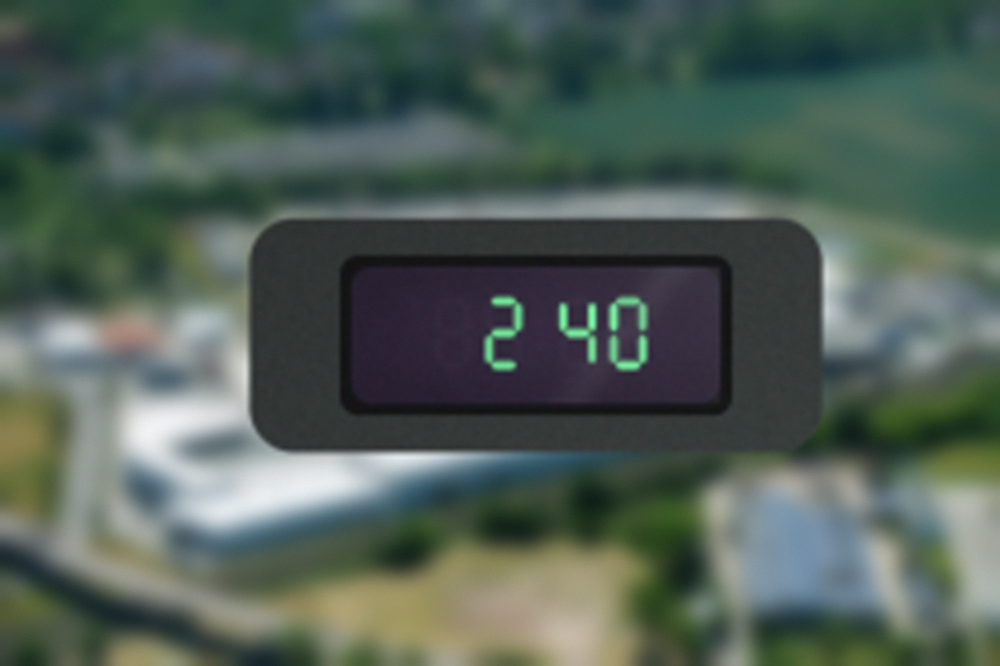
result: 2 h 40 min
